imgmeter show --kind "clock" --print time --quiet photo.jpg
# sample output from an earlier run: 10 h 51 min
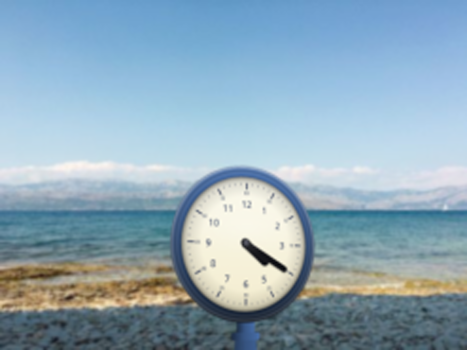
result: 4 h 20 min
